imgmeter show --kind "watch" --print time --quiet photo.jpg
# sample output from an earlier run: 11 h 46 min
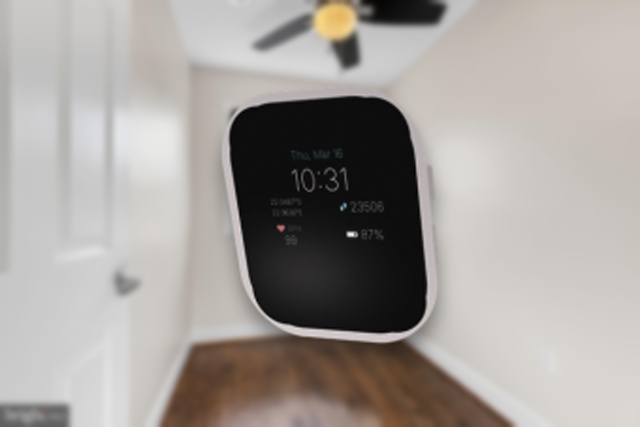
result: 10 h 31 min
